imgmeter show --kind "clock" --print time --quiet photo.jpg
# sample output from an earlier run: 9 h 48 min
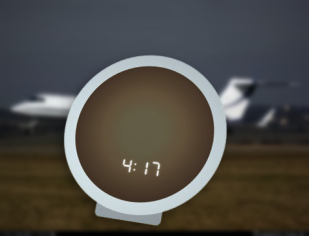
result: 4 h 17 min
